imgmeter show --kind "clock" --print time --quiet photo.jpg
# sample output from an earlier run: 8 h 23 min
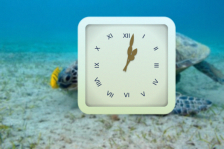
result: 1 h 02 min
